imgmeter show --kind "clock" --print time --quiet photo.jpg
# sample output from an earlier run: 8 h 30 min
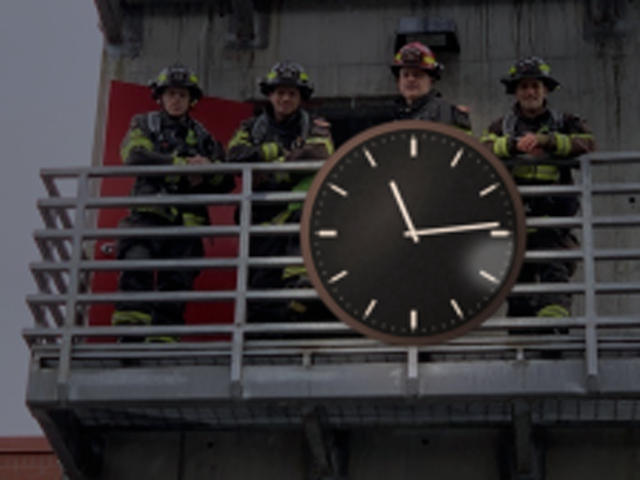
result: 11 h 14 min
